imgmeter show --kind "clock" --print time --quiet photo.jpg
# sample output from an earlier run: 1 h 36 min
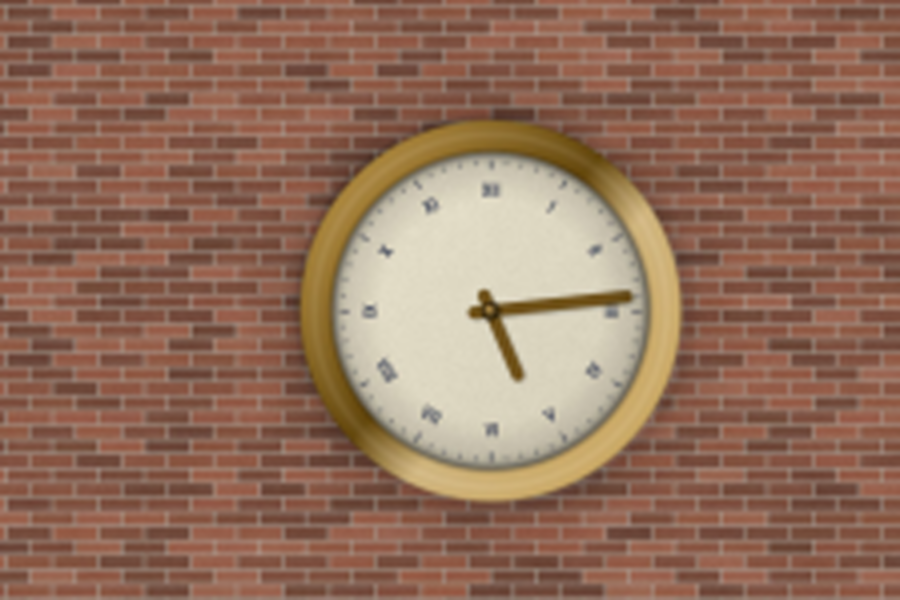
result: 5 h 14 min
